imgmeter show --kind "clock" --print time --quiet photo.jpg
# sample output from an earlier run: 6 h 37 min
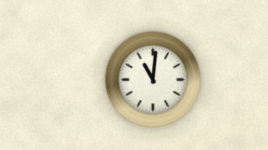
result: 11 h 01 min
